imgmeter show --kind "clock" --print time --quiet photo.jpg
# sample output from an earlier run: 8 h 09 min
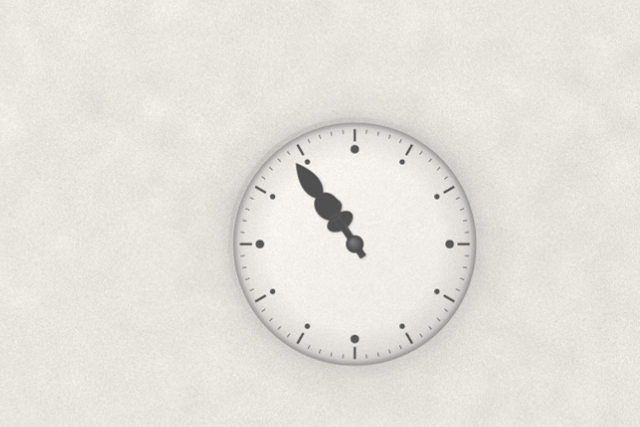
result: 10 h 54 min
